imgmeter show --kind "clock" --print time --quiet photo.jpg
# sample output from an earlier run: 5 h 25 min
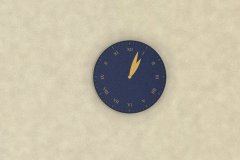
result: 1 h 03 min
